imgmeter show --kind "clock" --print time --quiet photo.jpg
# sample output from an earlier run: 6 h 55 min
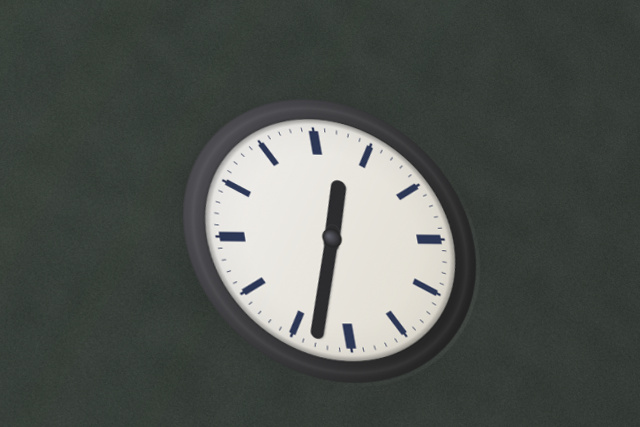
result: 12 h 33 min
